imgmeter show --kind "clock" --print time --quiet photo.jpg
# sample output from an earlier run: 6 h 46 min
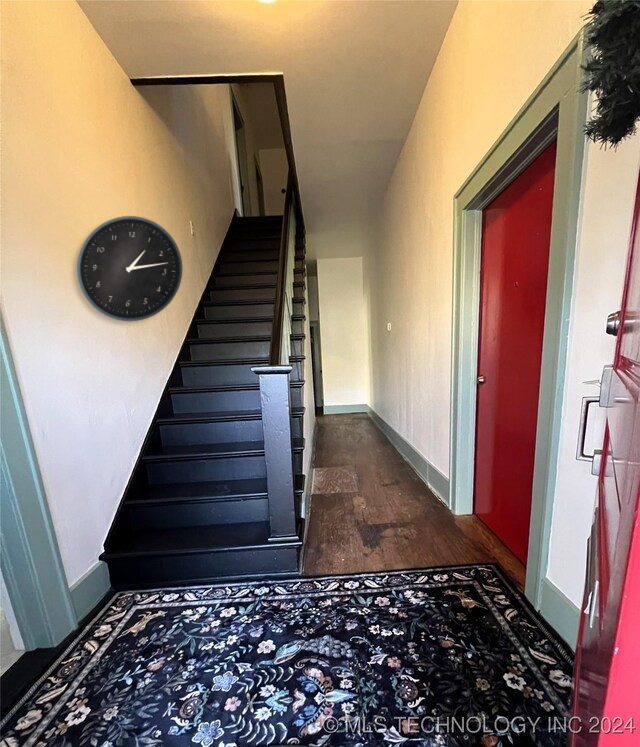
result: 1 h 13 min
